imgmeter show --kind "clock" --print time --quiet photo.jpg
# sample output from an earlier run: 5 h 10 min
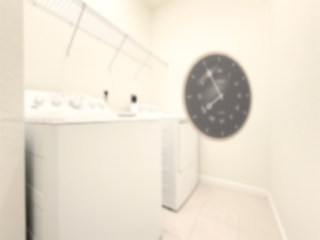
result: 7 h 55 min
